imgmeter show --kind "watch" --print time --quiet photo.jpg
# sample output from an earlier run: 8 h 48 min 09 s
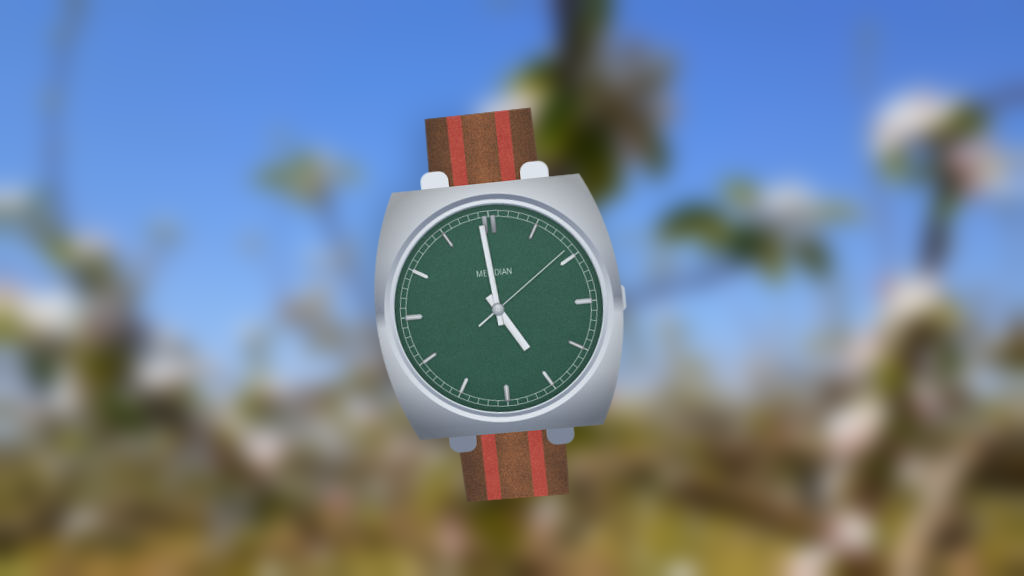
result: 4 h 59 min 09 s
